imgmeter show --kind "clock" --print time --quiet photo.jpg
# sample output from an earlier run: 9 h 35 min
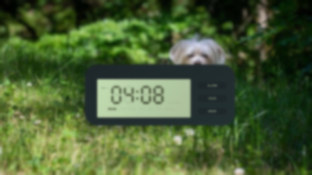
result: 4 h 08 min
